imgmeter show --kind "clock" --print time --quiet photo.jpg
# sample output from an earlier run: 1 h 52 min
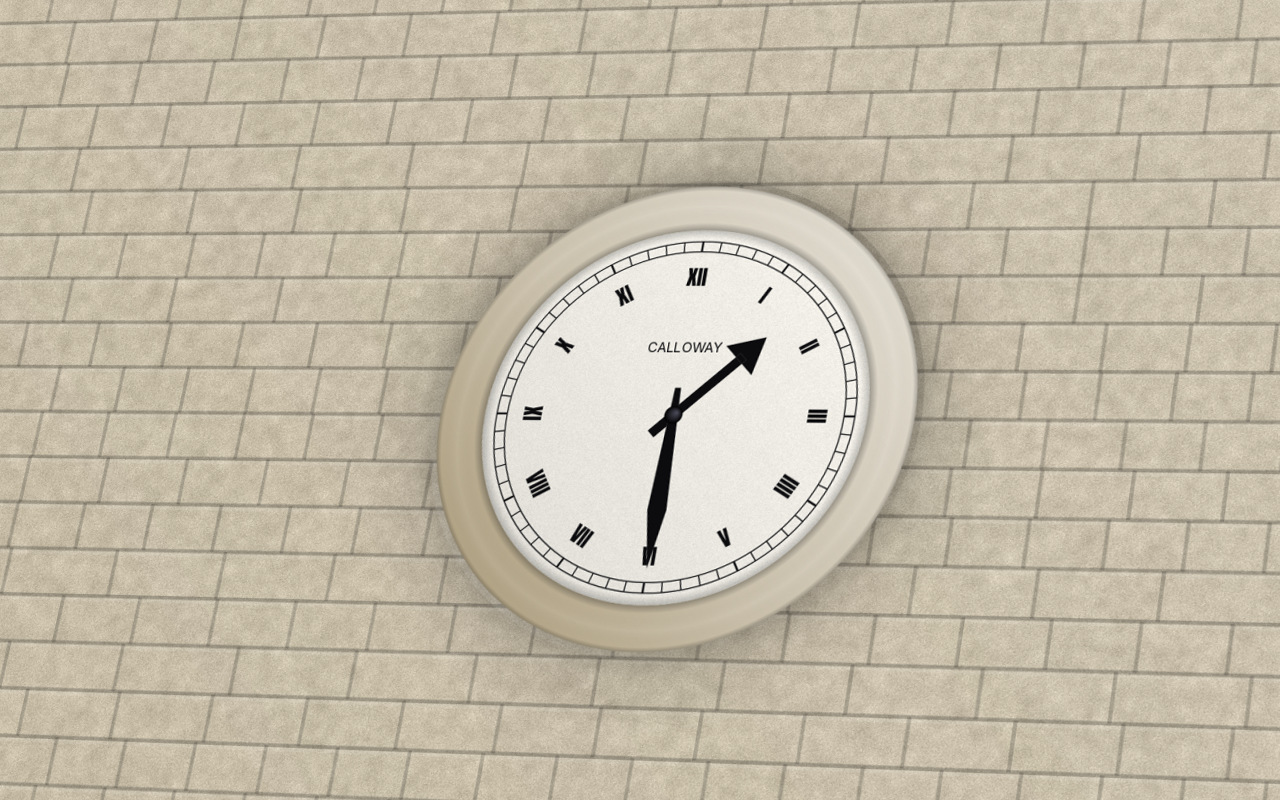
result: 1 h 30 min
